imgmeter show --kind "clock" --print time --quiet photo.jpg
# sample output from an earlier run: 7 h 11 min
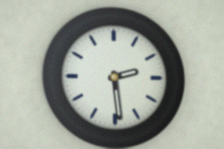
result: 2 h 29 min
